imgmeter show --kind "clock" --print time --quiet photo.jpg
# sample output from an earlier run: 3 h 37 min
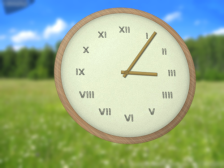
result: 3 h 06 min
